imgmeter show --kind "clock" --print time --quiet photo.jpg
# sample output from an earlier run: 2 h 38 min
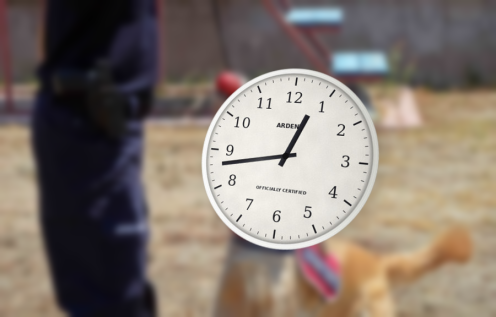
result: 12 h 43 min
